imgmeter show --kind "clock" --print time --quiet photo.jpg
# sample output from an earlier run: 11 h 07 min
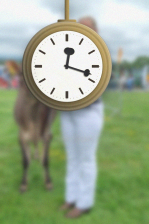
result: 12 h 18 min
